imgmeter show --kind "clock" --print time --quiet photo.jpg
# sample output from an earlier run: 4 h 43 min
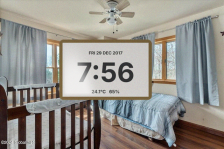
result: 7 h 56 min
